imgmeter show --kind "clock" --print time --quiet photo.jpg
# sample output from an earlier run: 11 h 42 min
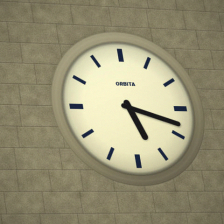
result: 5 h 18 min
